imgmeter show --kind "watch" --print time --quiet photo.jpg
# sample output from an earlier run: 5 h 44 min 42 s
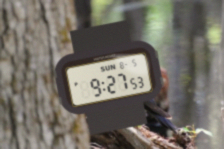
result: 9 h 27 min 53 s
